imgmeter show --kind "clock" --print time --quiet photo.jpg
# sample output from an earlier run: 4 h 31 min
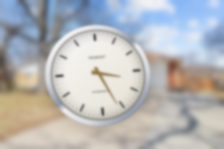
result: 3 h 26 min
